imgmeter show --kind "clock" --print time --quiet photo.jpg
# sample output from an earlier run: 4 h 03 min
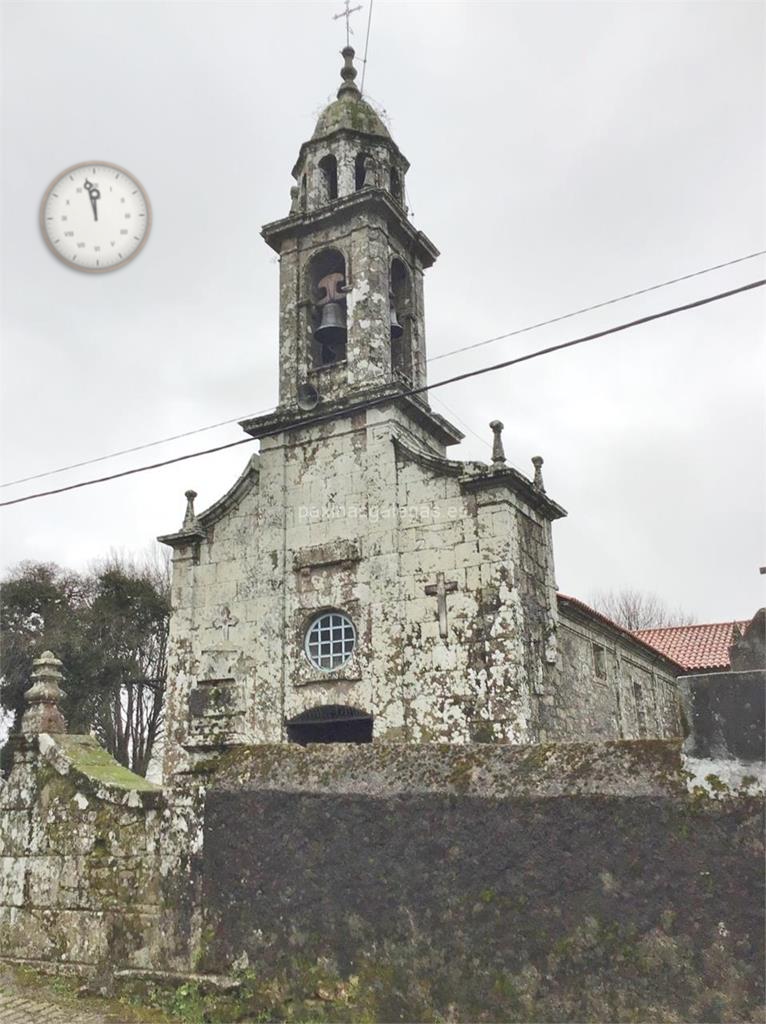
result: 11 h 58 min
